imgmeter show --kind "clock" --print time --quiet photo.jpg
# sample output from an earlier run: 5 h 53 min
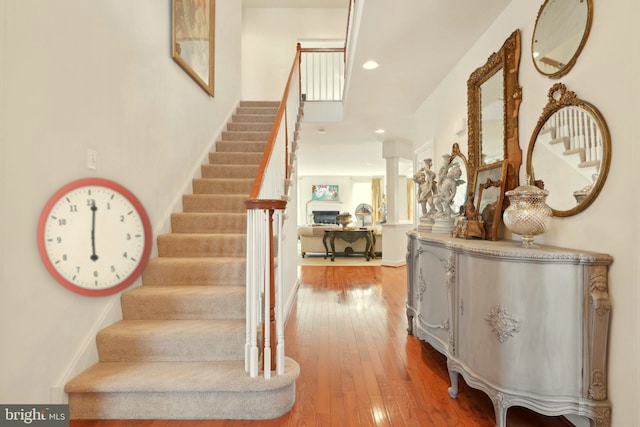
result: 6 h 01 min
